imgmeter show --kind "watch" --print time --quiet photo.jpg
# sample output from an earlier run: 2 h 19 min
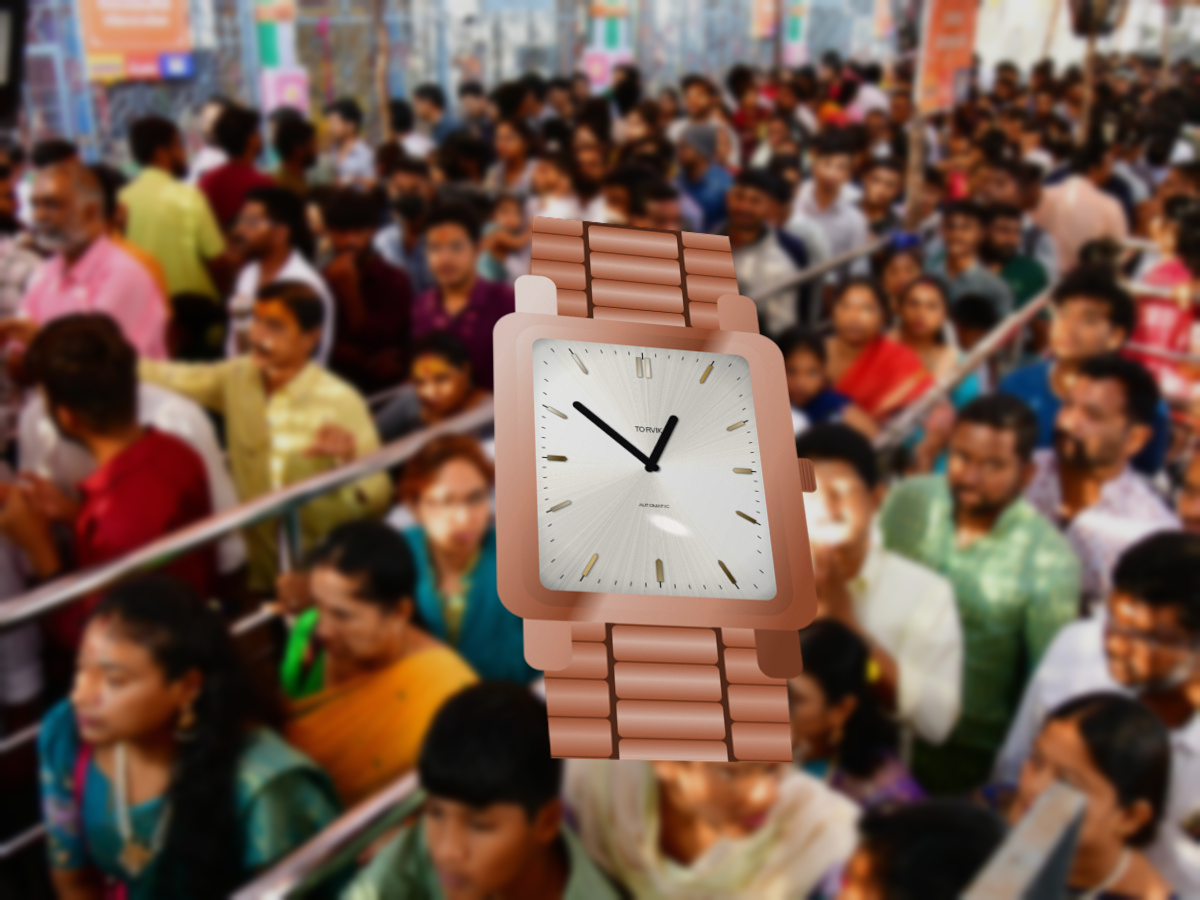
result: 12 h 52 min
